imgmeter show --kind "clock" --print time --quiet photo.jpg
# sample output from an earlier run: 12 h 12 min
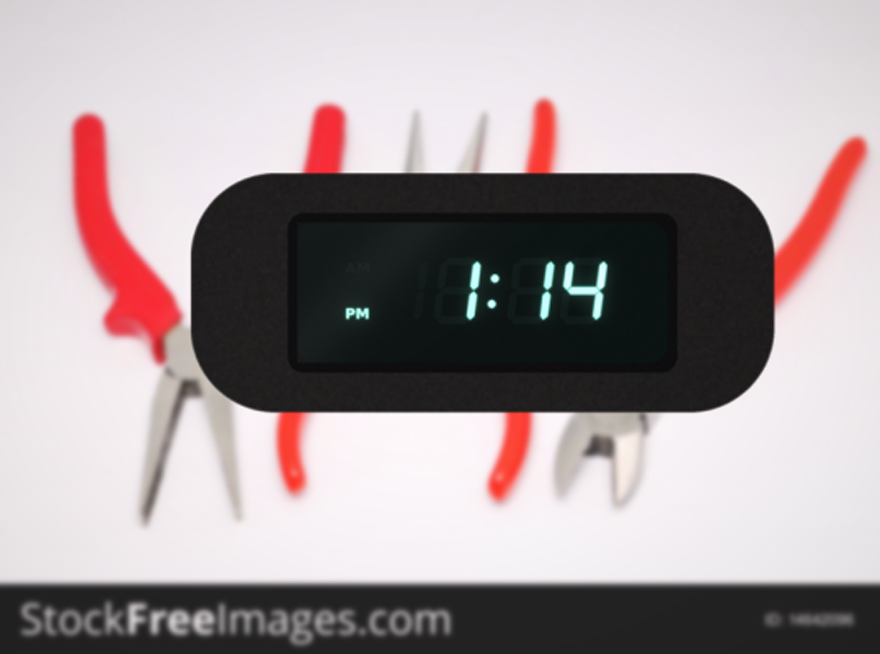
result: 1 h 14 min
